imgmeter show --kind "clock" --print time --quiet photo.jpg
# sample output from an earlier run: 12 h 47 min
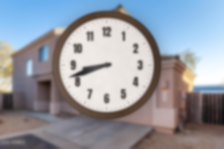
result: 8 h 42 min
